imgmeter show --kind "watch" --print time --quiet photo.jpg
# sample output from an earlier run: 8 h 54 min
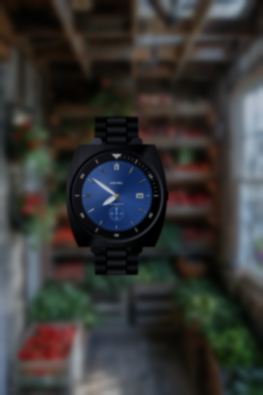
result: 7 h 51 min
